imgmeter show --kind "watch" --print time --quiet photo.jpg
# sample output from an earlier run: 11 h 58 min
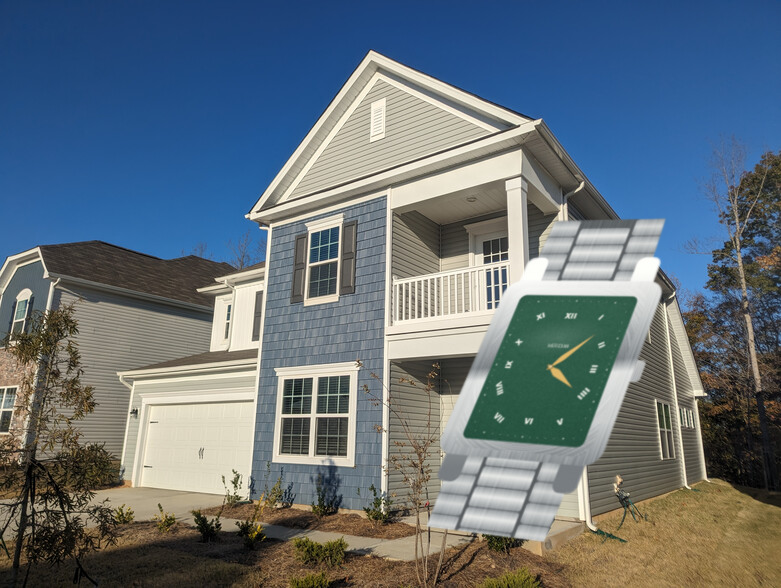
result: 4 h 07 min
